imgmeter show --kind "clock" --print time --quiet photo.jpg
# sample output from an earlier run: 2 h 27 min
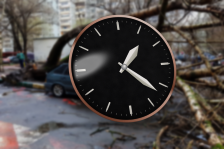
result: 1 h 22 min
